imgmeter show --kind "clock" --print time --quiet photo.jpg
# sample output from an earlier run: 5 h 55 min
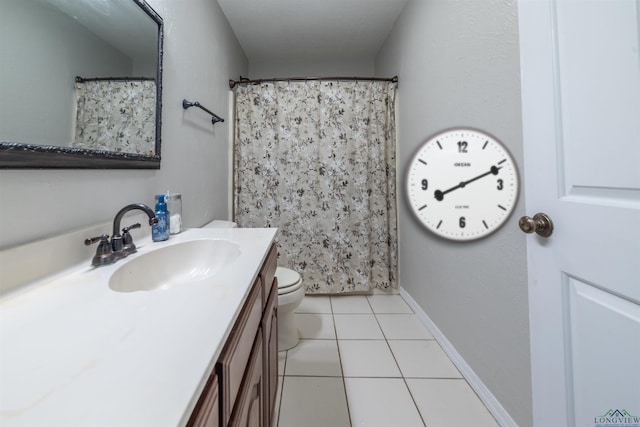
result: 8 h 11 min
